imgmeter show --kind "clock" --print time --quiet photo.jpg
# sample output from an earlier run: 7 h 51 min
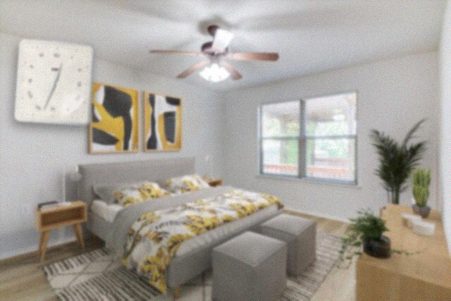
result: 12 h 33 min
